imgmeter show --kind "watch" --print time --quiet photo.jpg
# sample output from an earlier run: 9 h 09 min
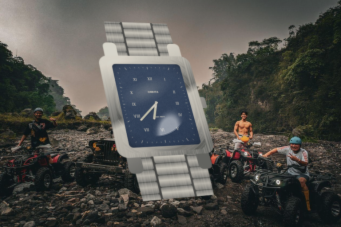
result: 6 h 38 min
